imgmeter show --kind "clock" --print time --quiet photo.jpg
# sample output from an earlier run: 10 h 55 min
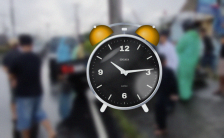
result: 10 h 14 min
